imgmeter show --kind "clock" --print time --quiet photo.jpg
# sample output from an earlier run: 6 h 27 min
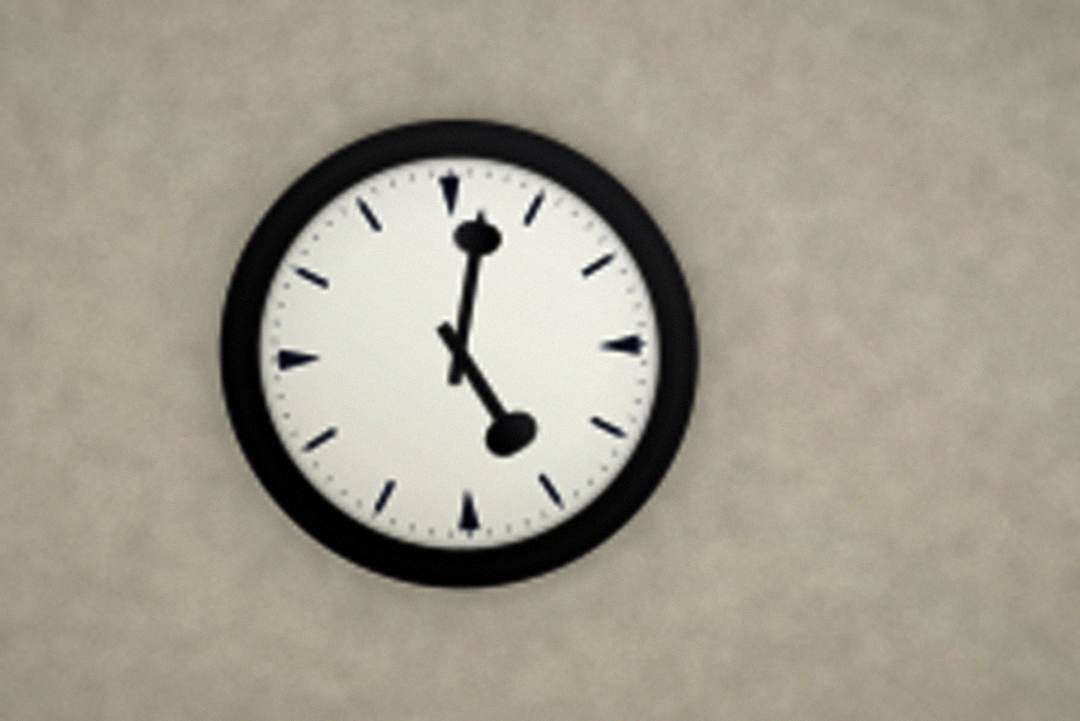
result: 5 h 02 min
